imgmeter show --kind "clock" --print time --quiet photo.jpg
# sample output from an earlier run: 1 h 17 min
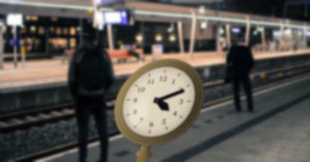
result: 4 h 11 min
